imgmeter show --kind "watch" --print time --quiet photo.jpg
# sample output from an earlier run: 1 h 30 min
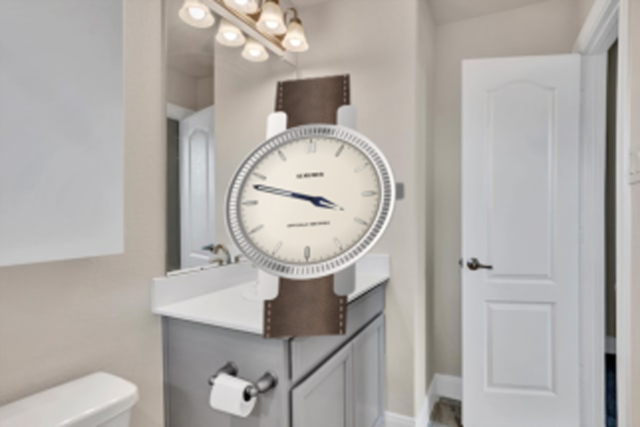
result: 3 h 48 min
